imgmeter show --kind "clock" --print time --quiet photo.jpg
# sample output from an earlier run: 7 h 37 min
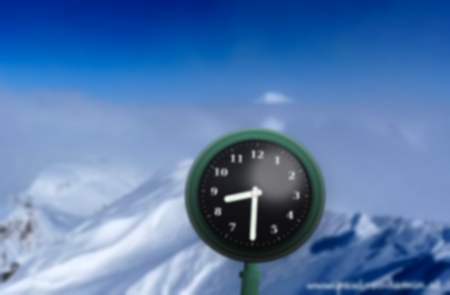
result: 8 h 30 min
